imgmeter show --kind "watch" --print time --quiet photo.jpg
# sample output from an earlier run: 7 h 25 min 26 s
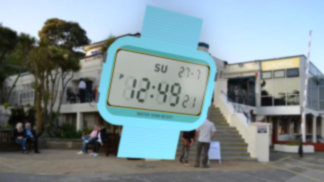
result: 12 h 49 min 21 s
